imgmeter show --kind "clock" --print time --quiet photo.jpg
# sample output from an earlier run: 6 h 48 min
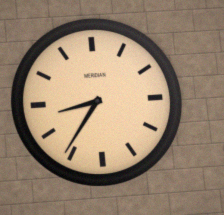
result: 8 h 36 min
